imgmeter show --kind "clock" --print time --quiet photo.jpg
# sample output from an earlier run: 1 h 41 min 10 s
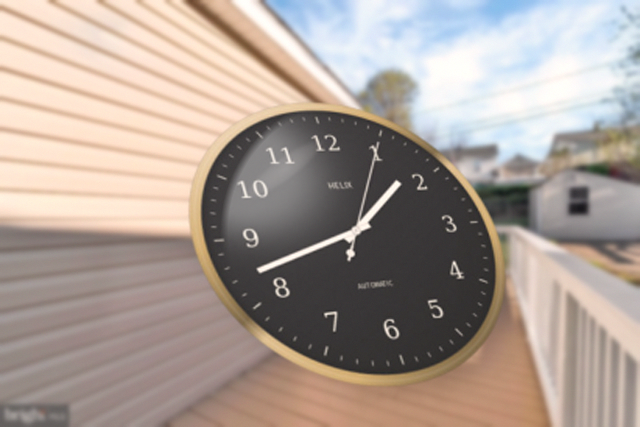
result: 1 h 42 min 05 s
